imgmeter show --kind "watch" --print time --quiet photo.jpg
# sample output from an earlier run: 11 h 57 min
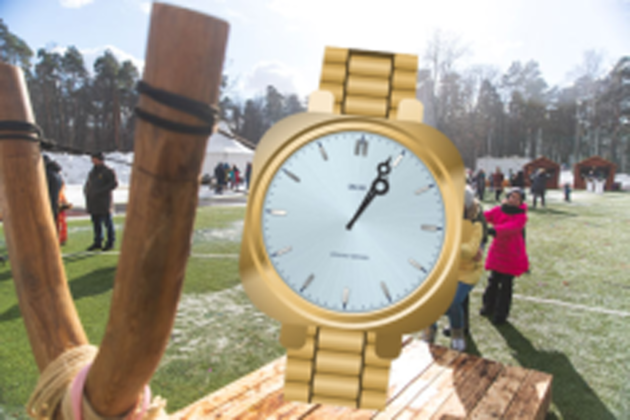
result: 1 h 04 min
